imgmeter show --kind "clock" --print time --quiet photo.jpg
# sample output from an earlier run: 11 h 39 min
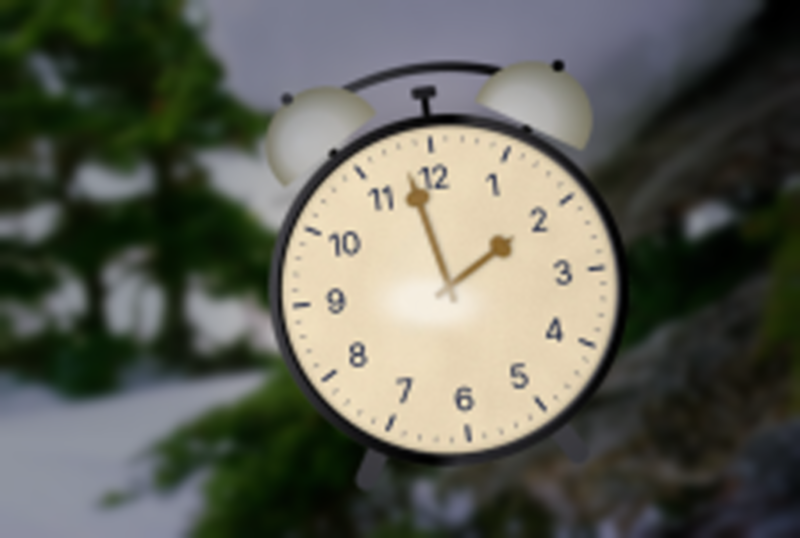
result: 1 h 58 min
